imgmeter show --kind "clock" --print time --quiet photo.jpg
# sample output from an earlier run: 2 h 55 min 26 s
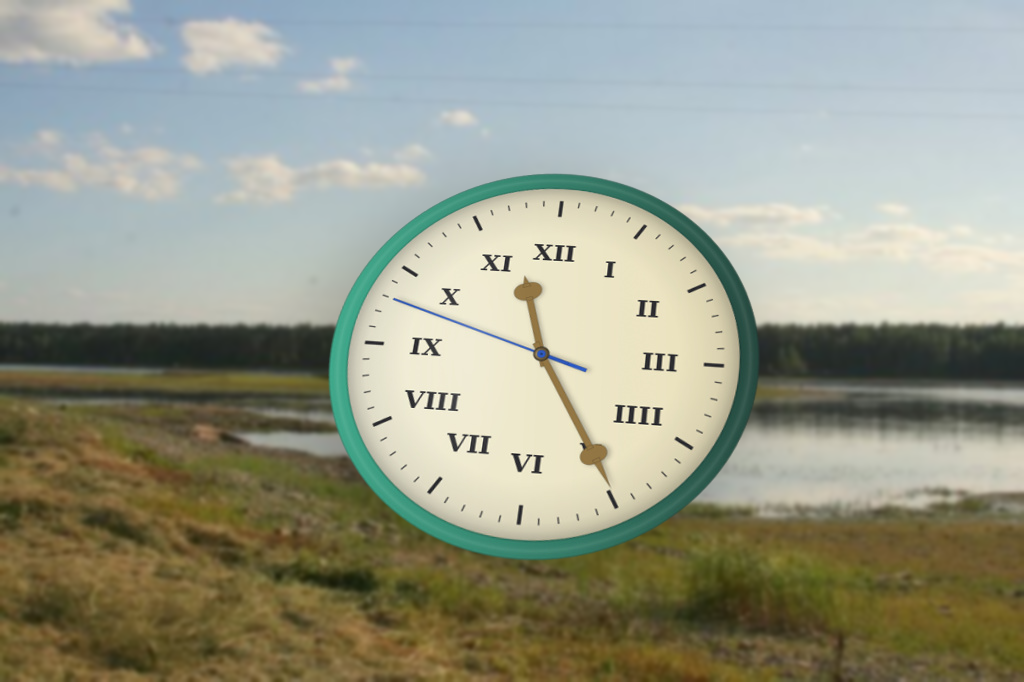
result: 11 h 24 min 48 s
